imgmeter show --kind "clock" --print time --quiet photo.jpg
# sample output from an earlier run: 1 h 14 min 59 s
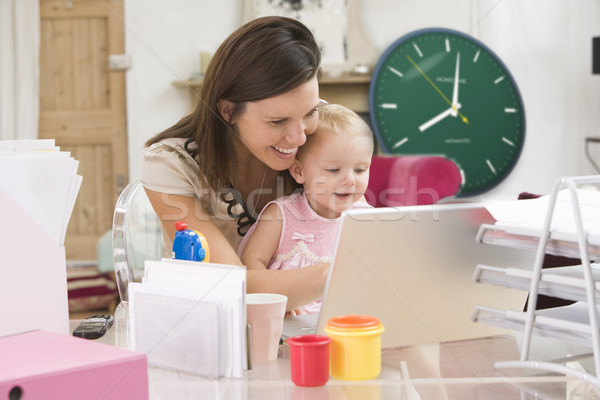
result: 8 h 01 min 53 s
